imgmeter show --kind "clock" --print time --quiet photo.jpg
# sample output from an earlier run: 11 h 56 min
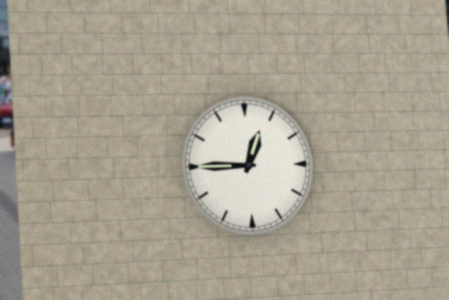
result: 12 h 45 min
